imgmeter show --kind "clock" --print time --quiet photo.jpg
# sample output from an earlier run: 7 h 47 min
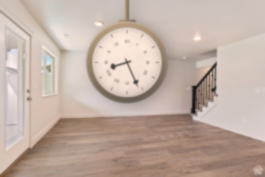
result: 8 h 26 min
